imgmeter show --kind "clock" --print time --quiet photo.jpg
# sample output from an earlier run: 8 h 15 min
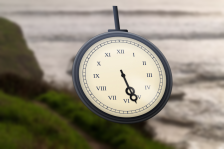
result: 5 h 27 min
